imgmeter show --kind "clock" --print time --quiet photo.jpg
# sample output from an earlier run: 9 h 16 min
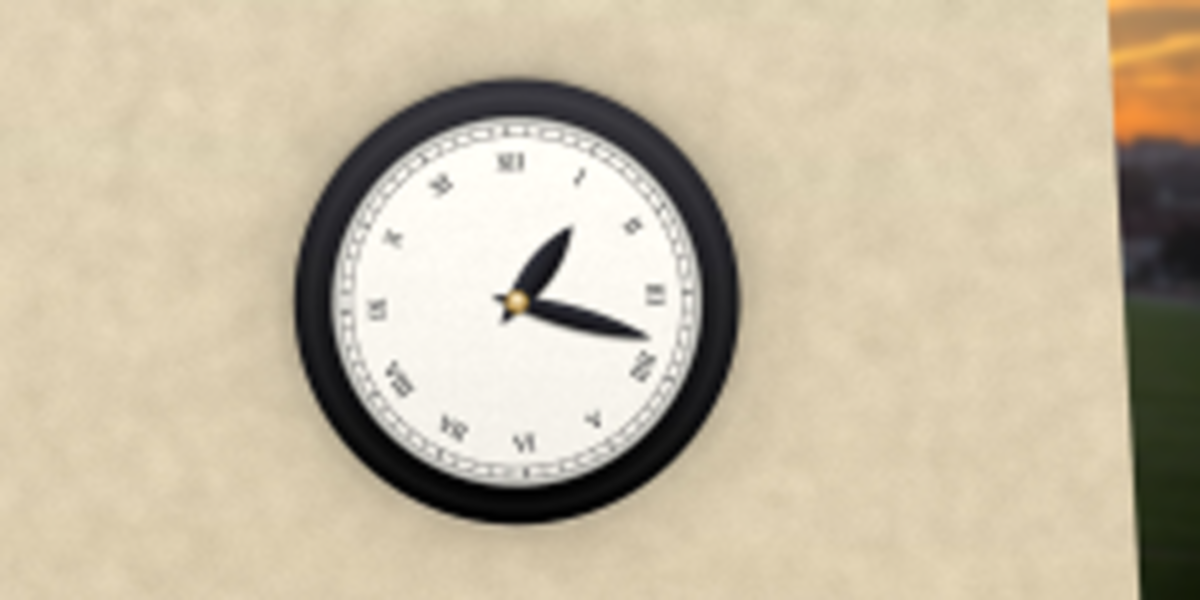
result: 1 h 18 min
